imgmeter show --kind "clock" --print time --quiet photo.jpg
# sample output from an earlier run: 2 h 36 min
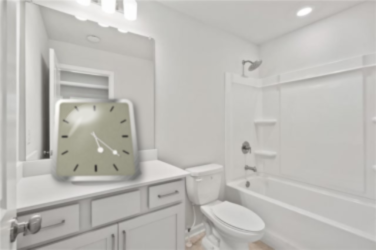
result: 5 h 22 min
